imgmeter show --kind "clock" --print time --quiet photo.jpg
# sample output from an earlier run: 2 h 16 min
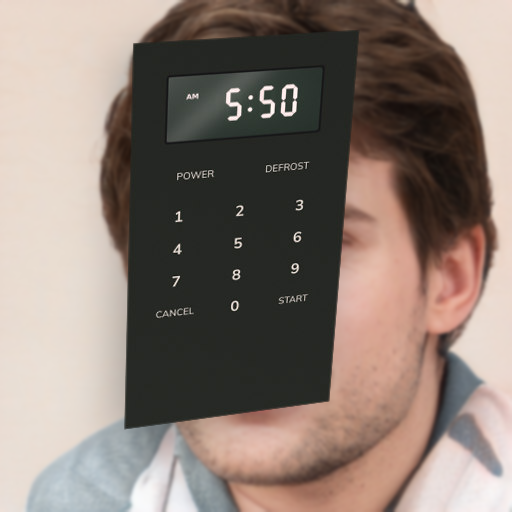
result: 5 h 50 min
